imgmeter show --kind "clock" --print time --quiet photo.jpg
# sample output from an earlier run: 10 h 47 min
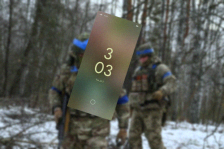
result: 3 h 03 min
